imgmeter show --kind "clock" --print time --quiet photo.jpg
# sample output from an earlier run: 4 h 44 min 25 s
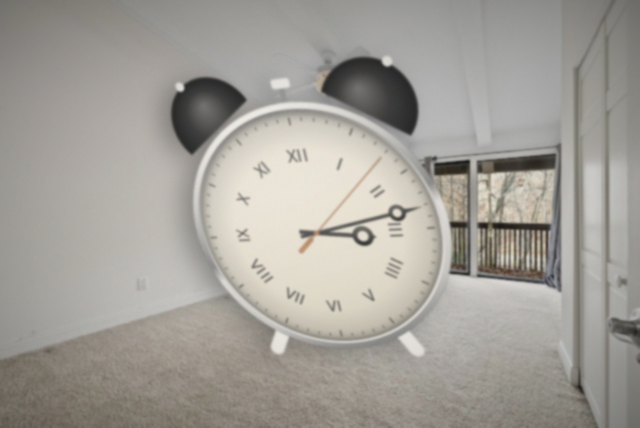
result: 3 h 13 min 08 s
